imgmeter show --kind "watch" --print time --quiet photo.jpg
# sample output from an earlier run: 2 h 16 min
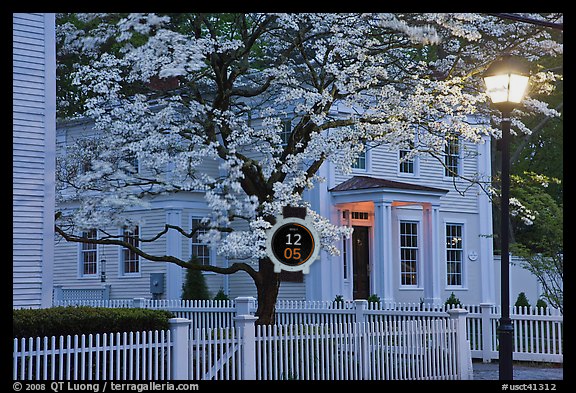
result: 12 h 05 min
